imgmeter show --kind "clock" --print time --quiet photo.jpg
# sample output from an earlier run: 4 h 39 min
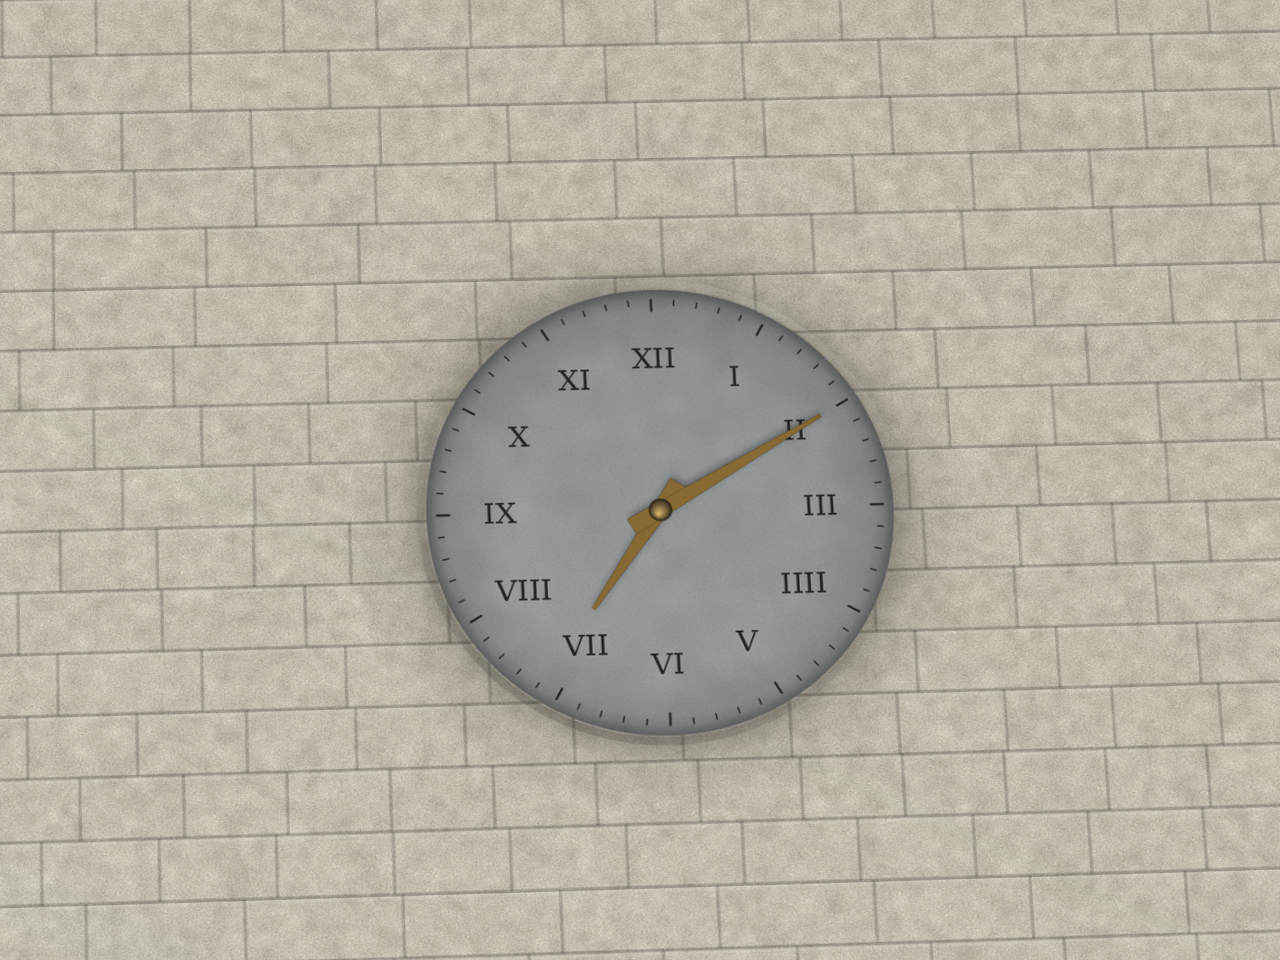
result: 7 h 10 min
